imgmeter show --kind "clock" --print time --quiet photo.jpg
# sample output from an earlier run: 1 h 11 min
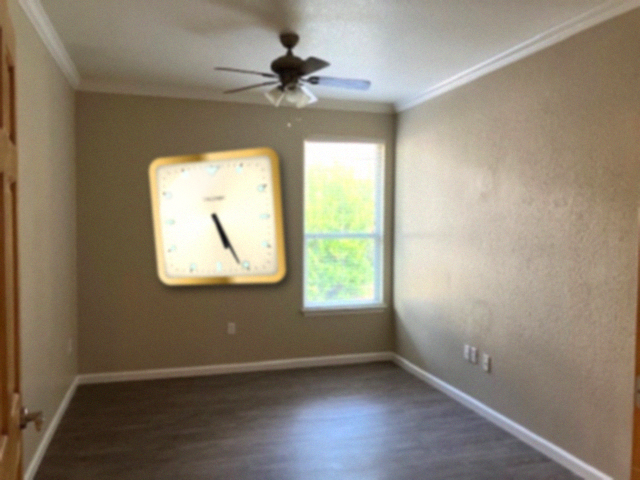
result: 5 h 26 min
